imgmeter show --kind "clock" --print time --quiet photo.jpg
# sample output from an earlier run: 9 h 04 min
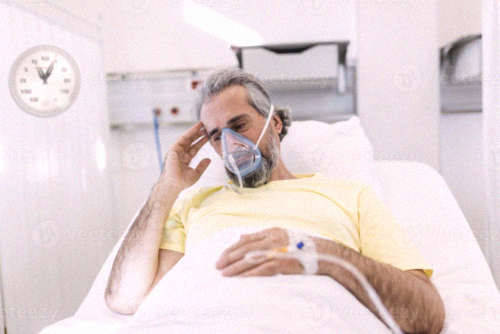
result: 11 h 04 min
